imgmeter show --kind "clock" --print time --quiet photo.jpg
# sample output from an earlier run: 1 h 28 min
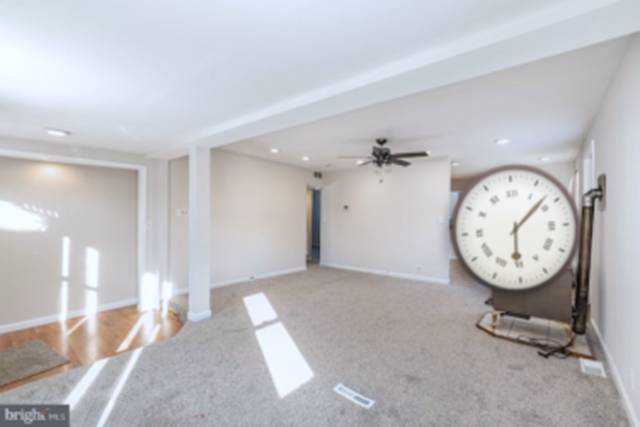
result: 6 h 08 min
